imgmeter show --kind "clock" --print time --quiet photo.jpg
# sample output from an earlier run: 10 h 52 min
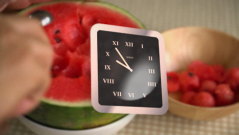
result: 9 h 54 min
